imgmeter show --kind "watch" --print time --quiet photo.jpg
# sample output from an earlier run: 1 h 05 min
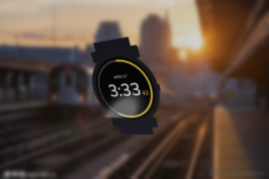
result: 3 h 33 min
